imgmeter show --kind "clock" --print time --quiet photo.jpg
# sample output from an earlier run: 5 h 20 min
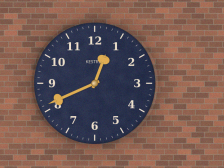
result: 12 h 41 min
